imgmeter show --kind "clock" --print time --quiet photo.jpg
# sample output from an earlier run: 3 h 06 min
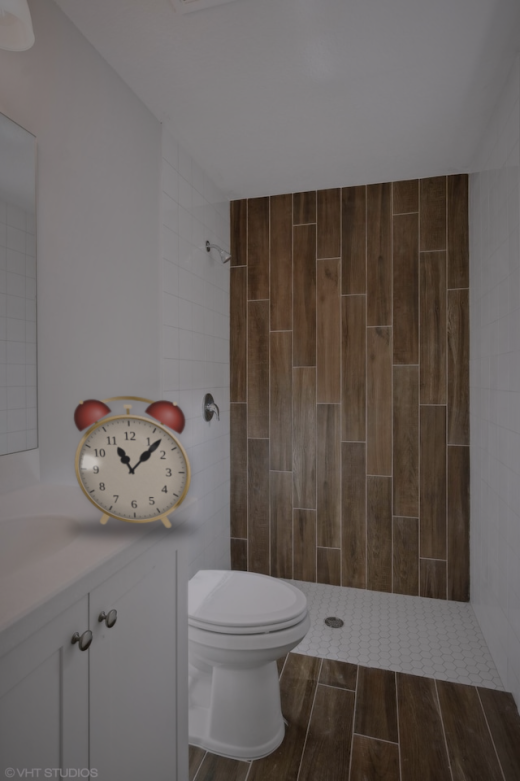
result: 11 h 07 min
